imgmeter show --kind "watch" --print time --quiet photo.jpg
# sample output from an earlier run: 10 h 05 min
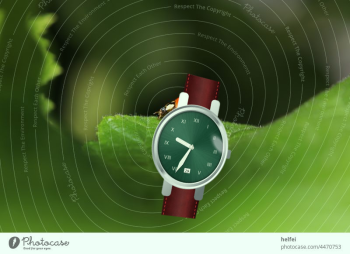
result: 9 h 34 min
